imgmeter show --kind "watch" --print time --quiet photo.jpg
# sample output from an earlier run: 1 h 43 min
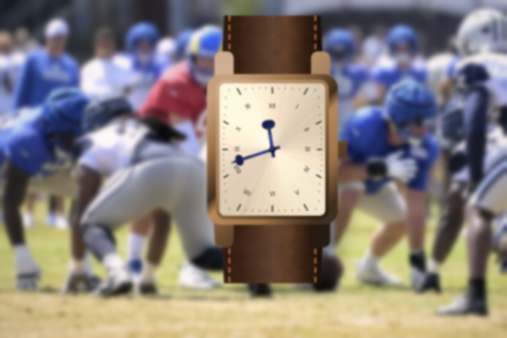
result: 11 h 42 min
